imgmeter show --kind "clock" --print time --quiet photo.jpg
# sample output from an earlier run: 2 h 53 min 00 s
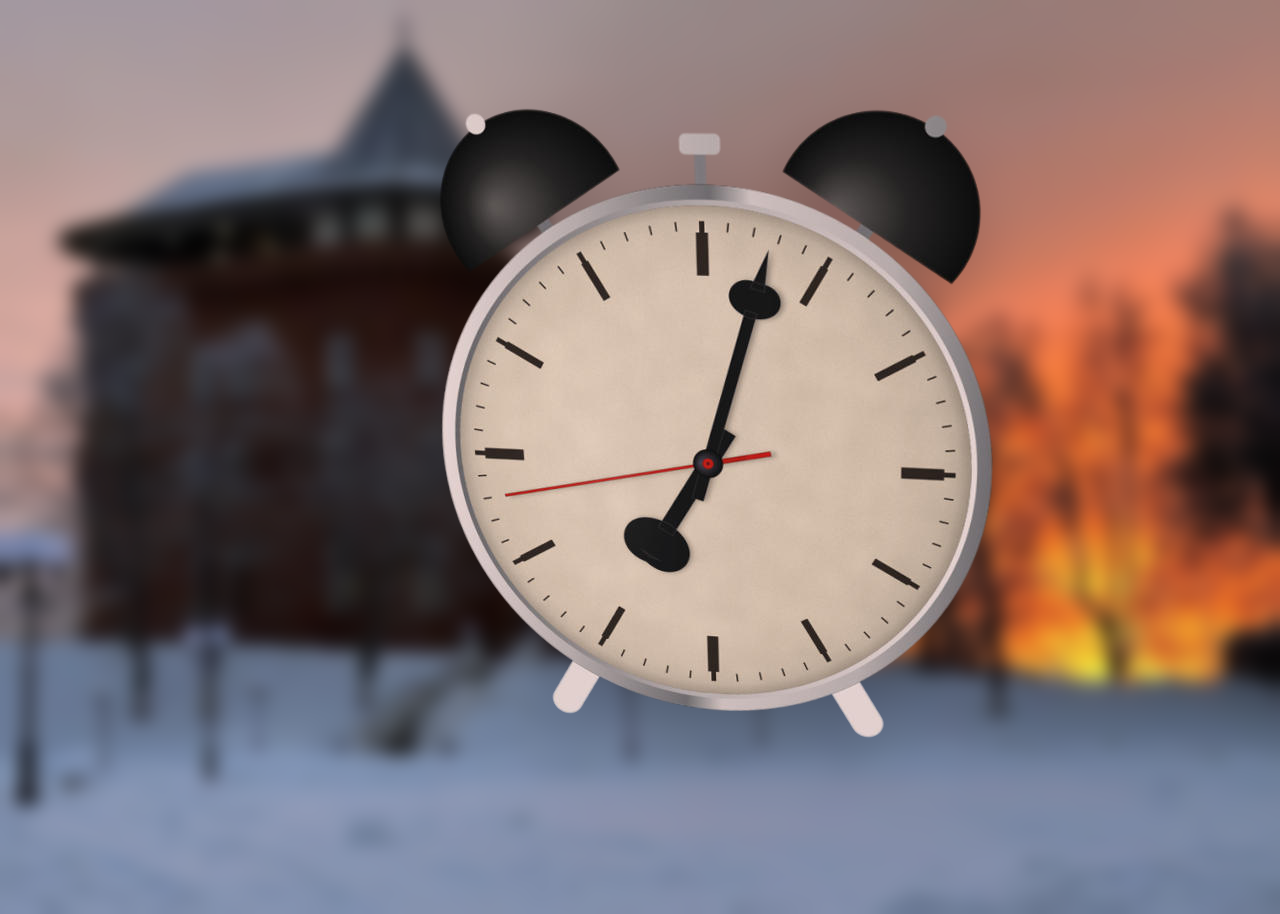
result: 7 h 02 min 43 s
